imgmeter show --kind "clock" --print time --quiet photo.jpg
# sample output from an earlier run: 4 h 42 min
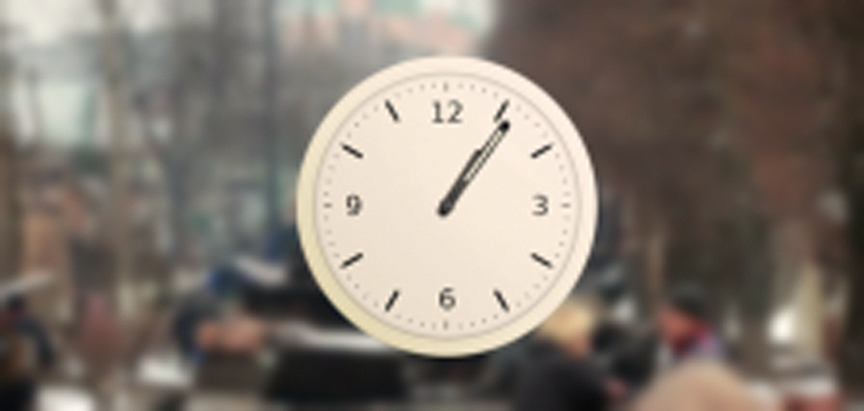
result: 1 h 06 min
